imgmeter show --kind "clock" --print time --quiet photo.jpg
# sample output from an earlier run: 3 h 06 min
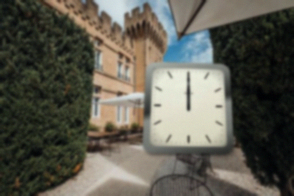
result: 12 h 00 min
